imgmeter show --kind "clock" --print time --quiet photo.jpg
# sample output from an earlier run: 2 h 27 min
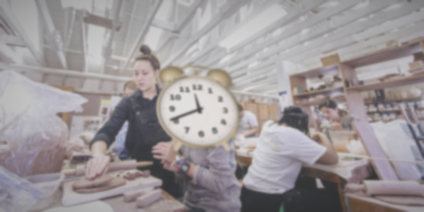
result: 11 h 41 min
